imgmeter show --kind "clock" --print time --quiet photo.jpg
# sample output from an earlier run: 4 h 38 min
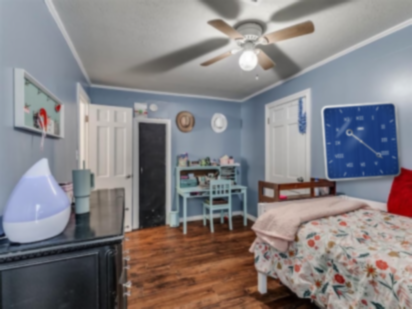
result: 10 h 22 min
